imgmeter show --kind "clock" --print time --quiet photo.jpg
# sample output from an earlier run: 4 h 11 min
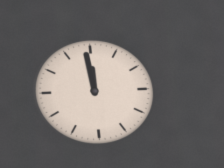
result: 11 h 59 min
